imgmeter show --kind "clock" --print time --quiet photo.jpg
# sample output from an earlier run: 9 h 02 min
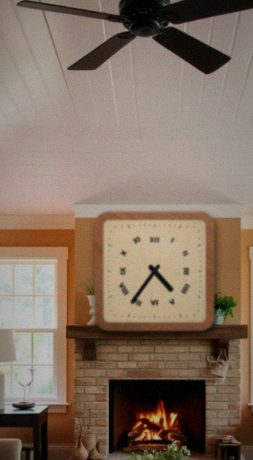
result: 4 h 36 min
